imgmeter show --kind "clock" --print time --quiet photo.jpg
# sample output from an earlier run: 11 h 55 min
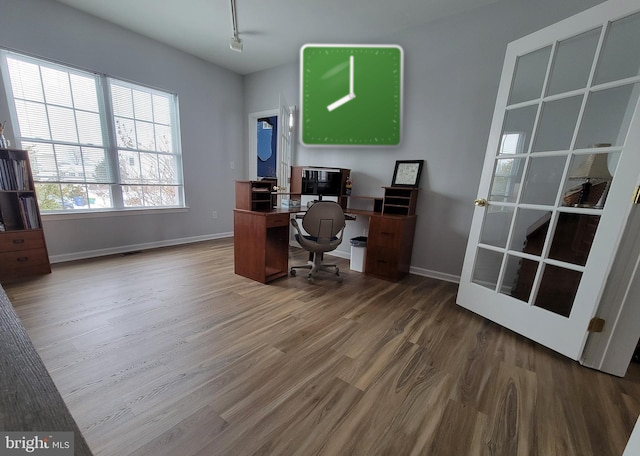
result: 8 h 00 min
